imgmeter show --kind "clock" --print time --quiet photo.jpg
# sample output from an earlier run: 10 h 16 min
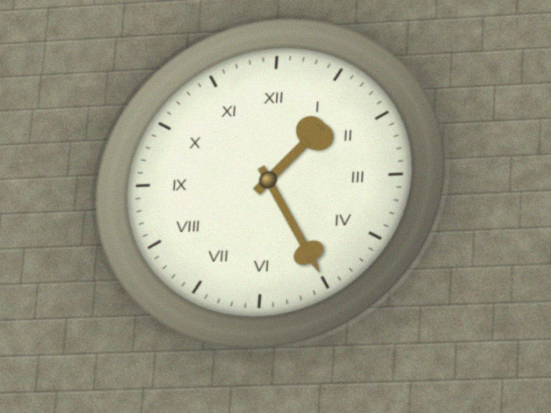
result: 1 h 25 min
